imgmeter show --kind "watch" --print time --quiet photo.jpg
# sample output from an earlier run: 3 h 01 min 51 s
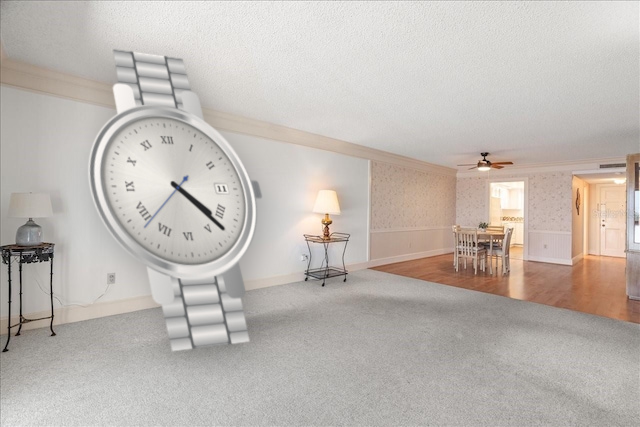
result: 4 h 22 min 38 s
